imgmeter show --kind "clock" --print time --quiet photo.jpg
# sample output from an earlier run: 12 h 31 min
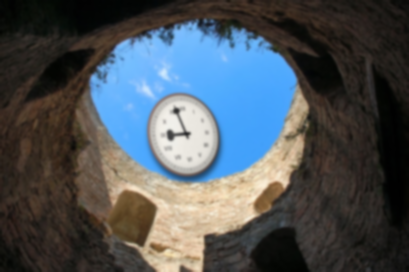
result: 8 h 57 min
